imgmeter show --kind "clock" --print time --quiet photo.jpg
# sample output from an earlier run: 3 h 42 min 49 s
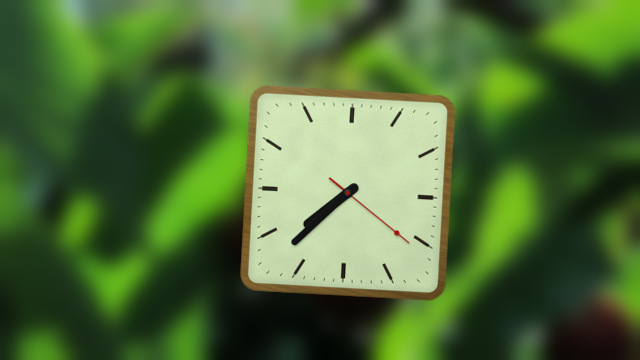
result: 7 h 37 min 21 s
